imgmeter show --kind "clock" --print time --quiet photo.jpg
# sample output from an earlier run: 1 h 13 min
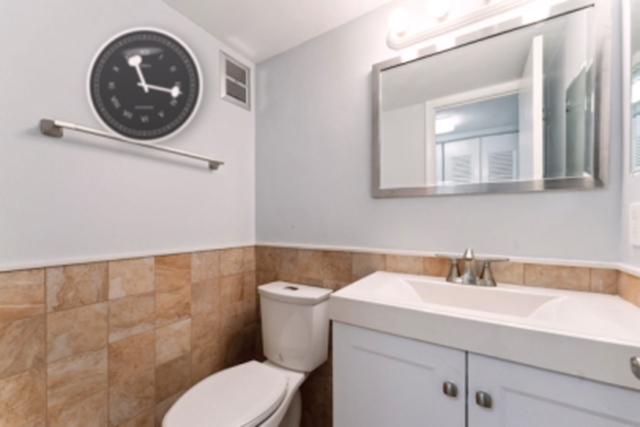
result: 11 h 17 min
